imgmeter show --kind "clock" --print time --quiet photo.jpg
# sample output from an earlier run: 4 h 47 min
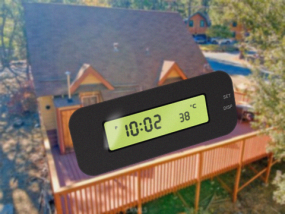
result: 10 h 02 min
